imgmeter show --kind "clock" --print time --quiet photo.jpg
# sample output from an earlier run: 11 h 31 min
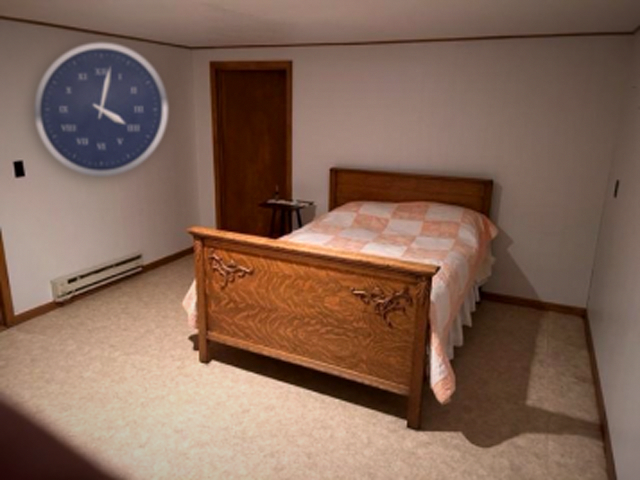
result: 4 h 02 min
